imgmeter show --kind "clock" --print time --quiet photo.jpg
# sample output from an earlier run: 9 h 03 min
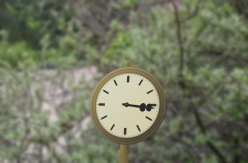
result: 3 h 16 min
